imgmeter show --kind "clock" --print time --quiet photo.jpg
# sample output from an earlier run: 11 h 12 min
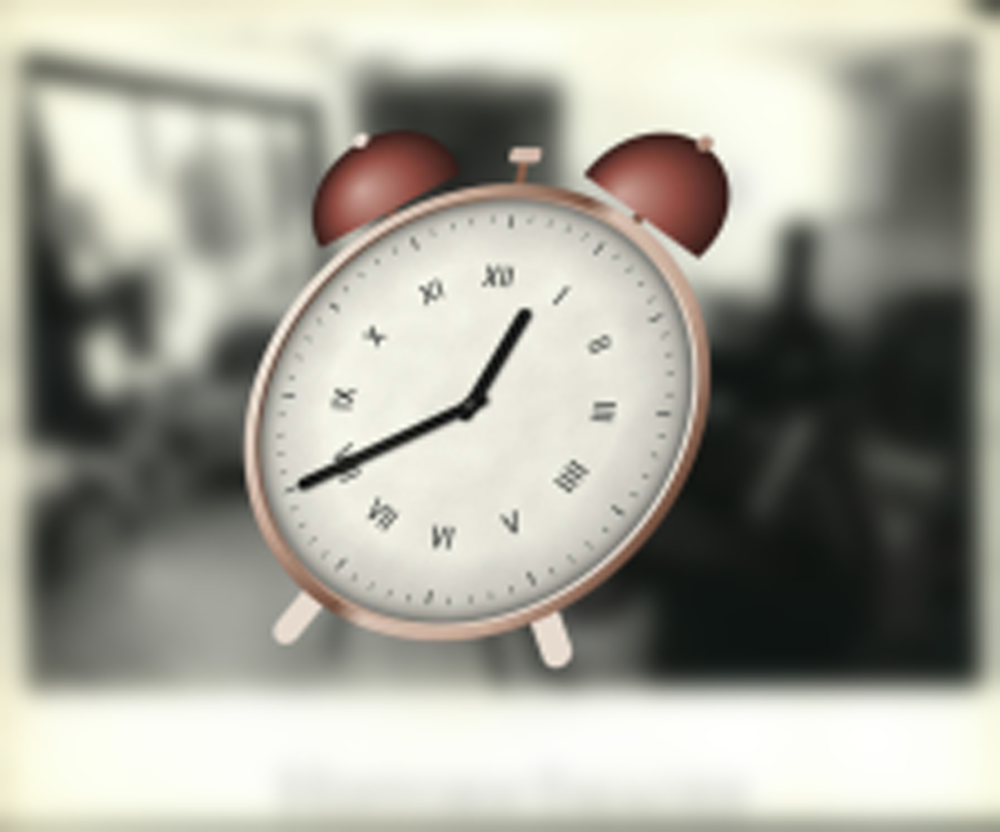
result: 12 h 40 min
